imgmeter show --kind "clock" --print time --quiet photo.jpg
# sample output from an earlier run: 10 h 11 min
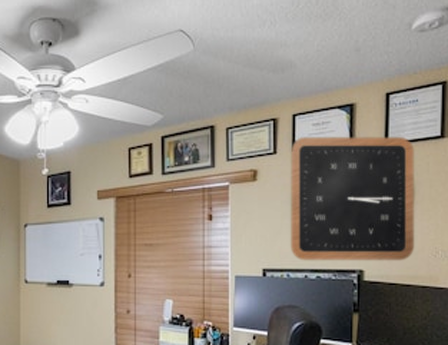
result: 3 h 15 min
